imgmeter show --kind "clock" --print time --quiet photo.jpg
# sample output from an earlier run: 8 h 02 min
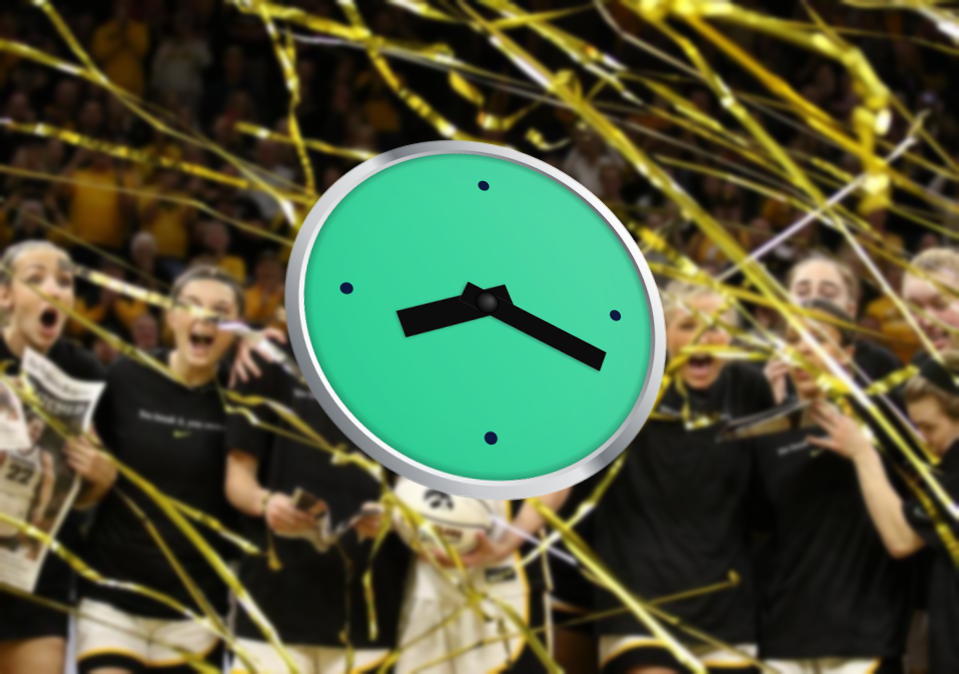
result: 8 h 19 min
